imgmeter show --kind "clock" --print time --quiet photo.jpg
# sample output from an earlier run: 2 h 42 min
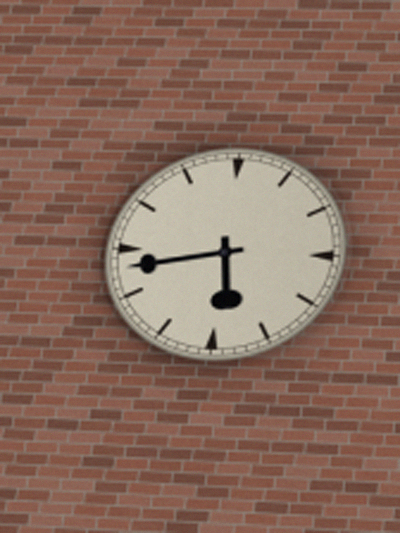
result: 5 h 43 min
